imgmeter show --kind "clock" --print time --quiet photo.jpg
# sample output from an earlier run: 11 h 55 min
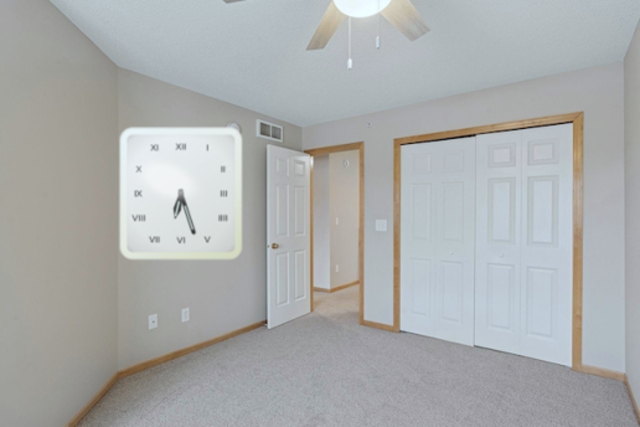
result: 6 h 27 min
